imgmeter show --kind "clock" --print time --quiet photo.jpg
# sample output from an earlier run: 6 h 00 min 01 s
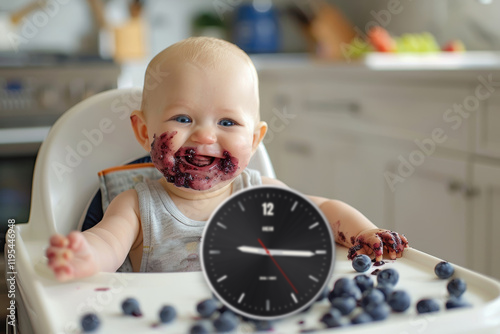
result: 9 h 15 min 24 s
